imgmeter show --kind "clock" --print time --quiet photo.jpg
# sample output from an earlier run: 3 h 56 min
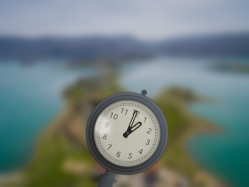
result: 1 h 00 min
